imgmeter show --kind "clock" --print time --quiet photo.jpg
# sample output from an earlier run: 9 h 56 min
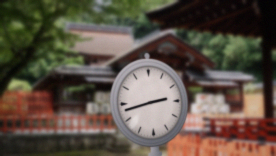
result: 2 h 43 min
